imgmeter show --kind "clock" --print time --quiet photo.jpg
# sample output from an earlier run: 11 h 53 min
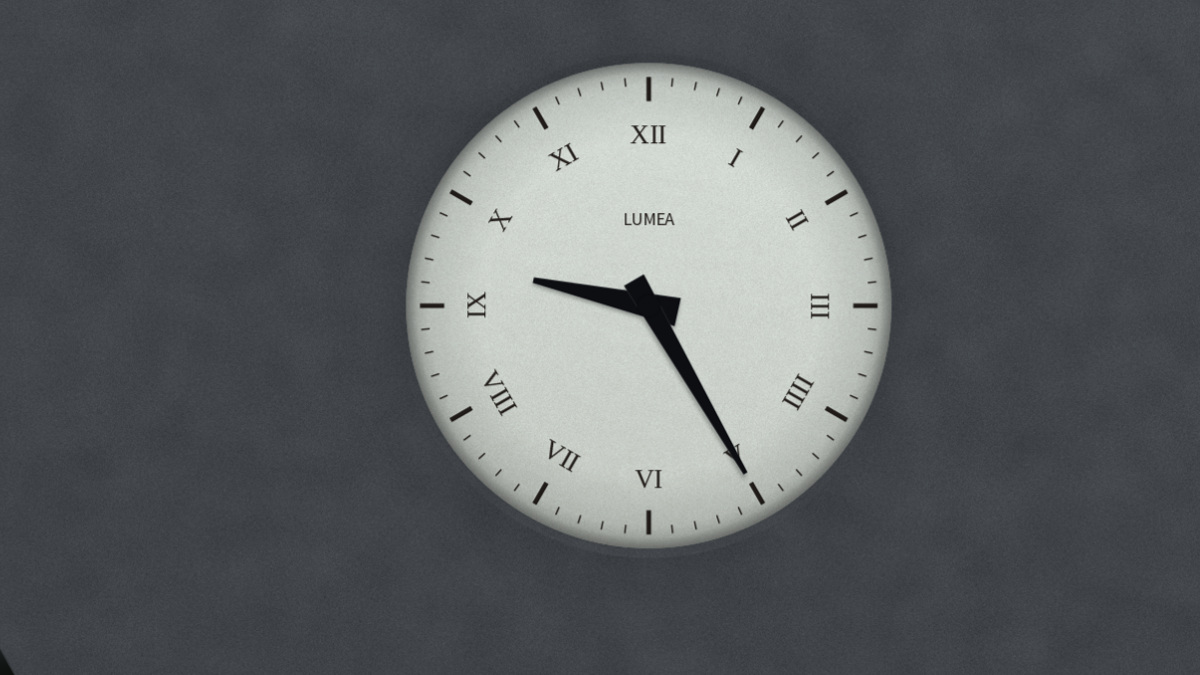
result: 9 h 25 min
